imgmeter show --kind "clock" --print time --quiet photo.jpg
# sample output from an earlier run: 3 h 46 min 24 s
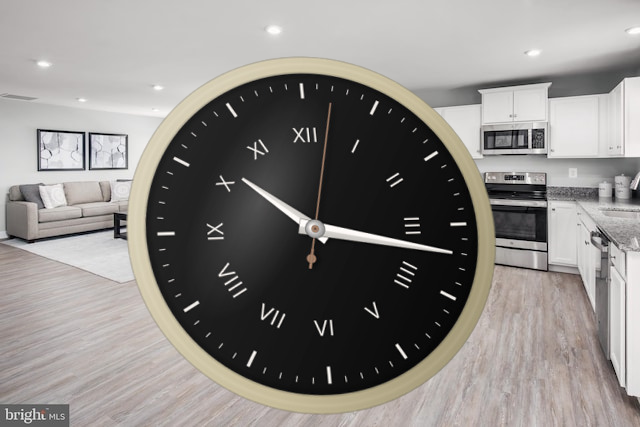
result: 10 h 17 min 02 s
